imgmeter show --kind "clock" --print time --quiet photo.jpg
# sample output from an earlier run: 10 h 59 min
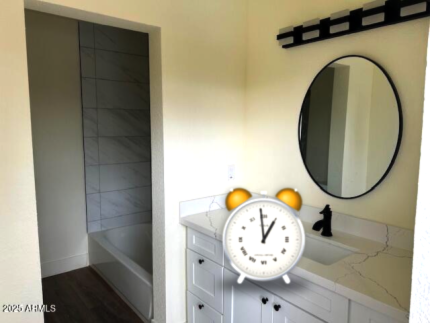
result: 12 h 59 min
